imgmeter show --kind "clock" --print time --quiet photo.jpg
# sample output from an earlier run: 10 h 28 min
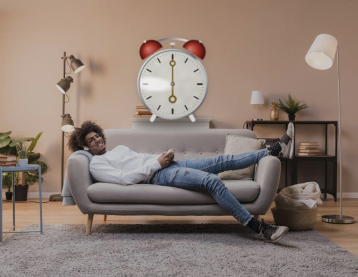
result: 6 h 00 min
